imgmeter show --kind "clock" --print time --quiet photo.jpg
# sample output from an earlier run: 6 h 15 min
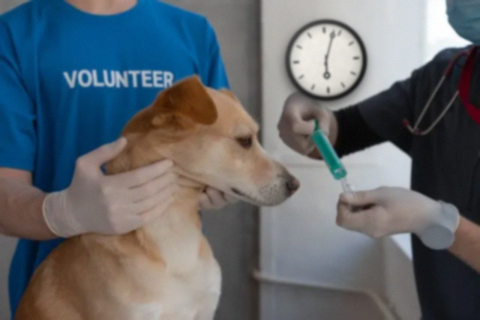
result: 6 h 03 min
